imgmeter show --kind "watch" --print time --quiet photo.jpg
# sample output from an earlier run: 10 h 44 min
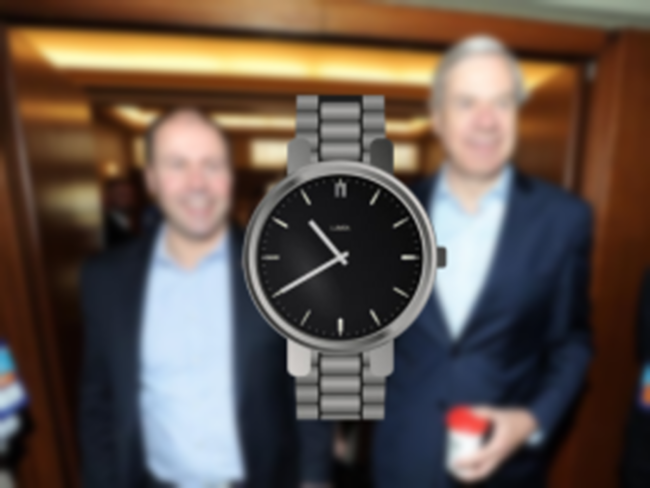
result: 10 h 40 min
